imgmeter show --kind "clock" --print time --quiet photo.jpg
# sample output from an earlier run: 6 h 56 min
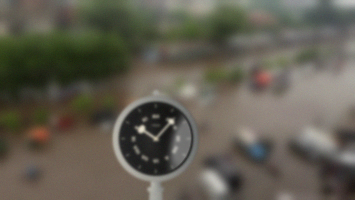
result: 10 h 07 min
